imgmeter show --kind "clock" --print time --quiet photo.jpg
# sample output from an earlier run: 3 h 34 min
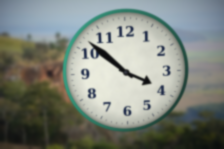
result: 3 h 52 min
